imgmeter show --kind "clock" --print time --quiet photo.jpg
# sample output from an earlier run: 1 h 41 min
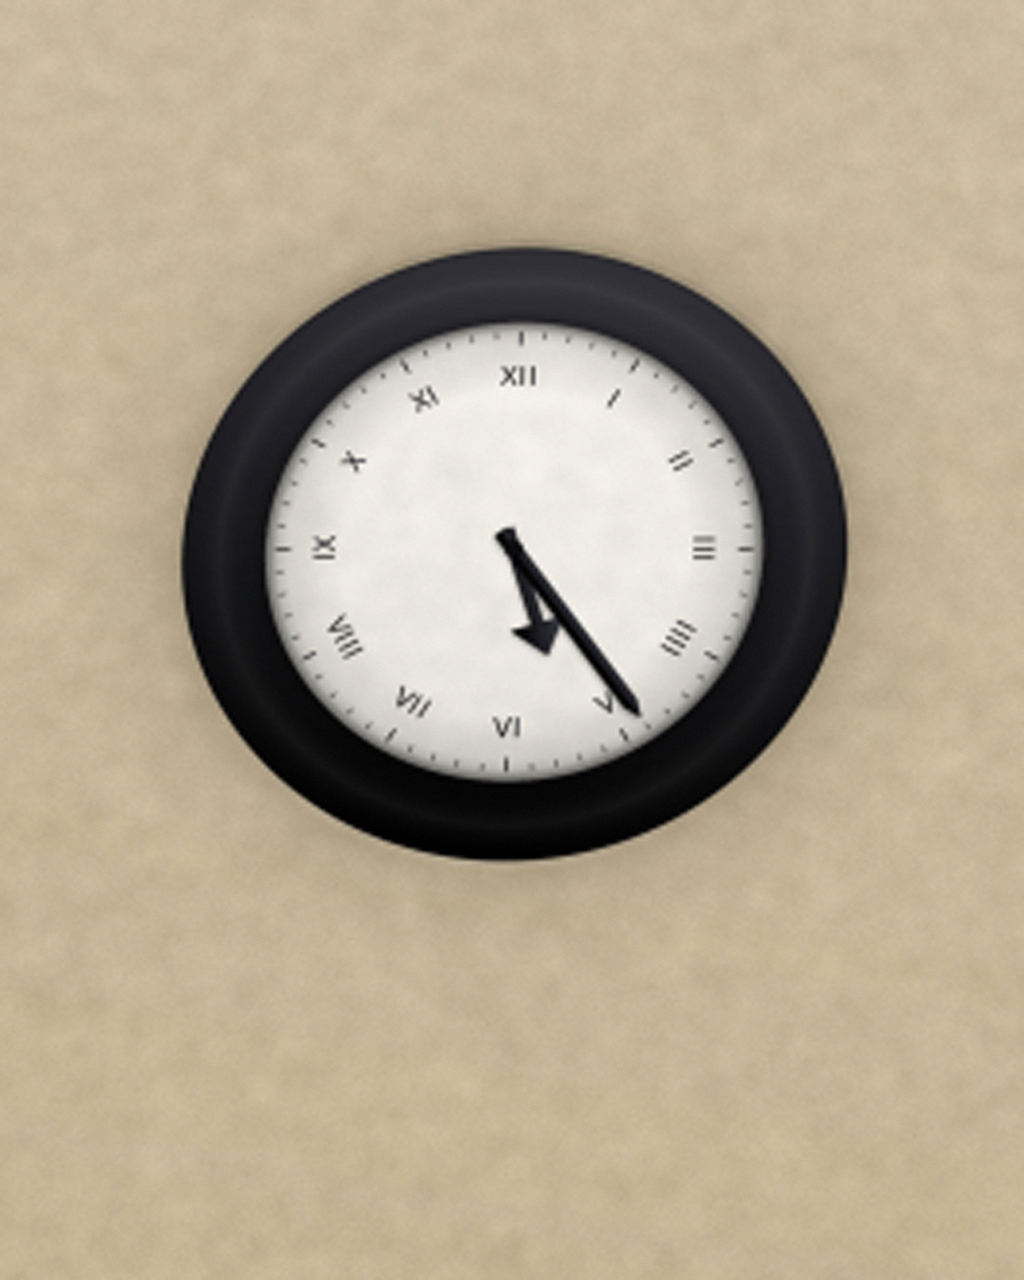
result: 5 h 24 min
